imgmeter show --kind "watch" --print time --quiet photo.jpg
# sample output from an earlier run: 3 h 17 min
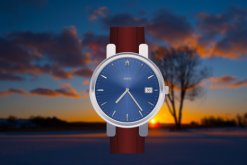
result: 7 h 24 min
